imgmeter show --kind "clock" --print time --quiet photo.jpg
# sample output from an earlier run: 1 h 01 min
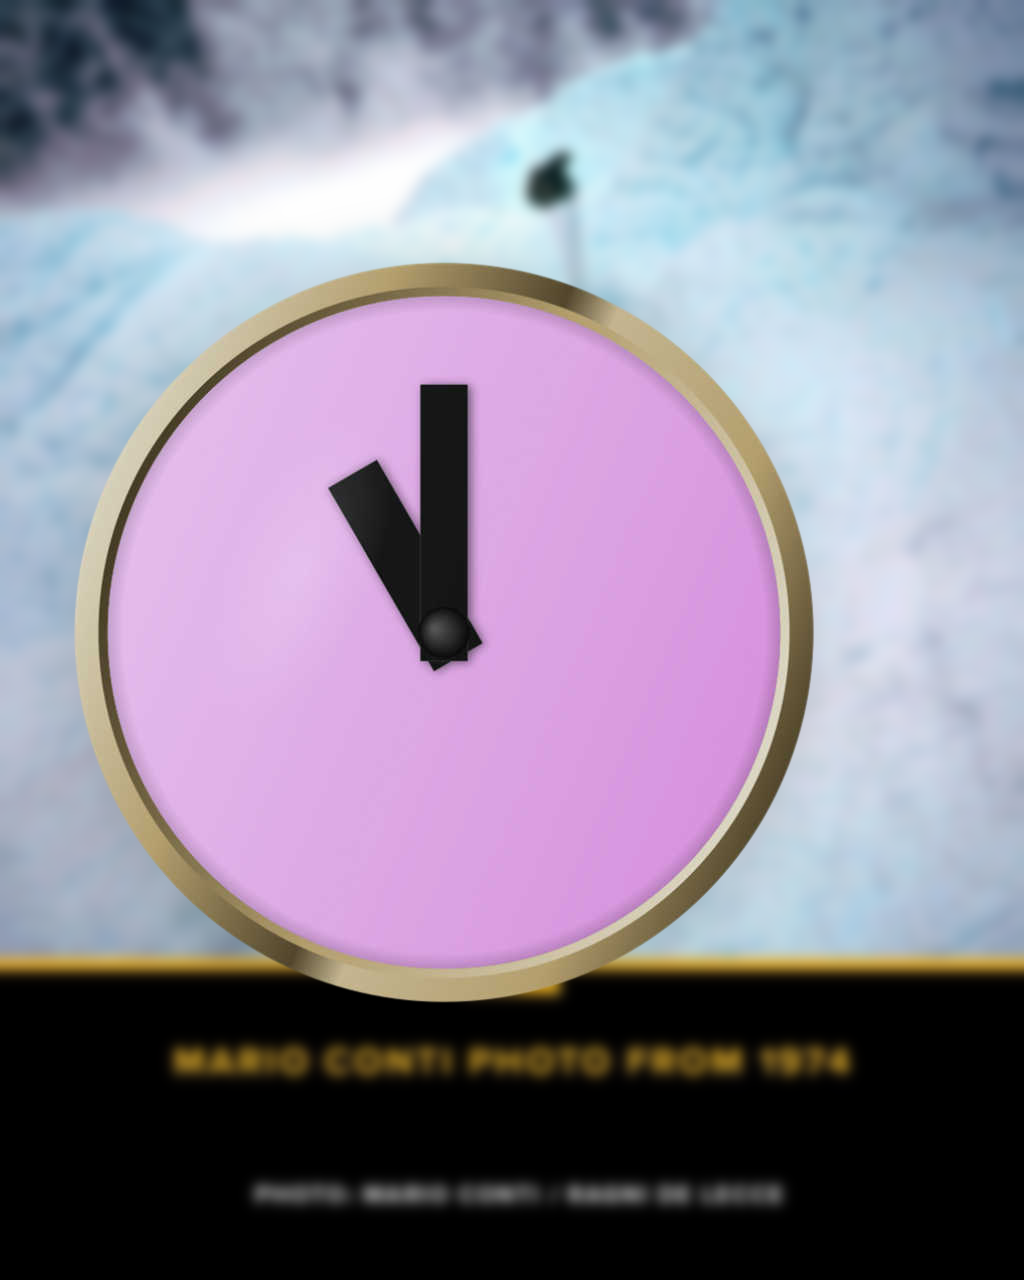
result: 11 h 00 min
